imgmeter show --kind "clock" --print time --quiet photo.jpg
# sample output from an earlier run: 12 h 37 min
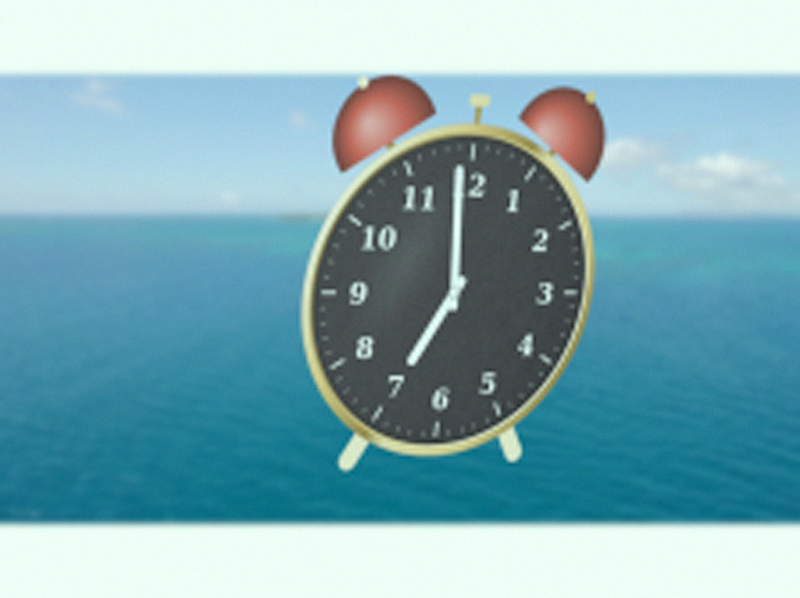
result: 6 h 59 min
